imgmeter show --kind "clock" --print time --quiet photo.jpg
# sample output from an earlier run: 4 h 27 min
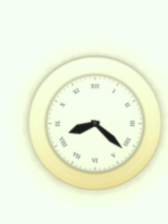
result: 8 h 22 min
